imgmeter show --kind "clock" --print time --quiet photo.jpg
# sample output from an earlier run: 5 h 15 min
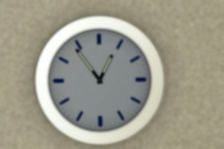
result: 12 h 54 min
